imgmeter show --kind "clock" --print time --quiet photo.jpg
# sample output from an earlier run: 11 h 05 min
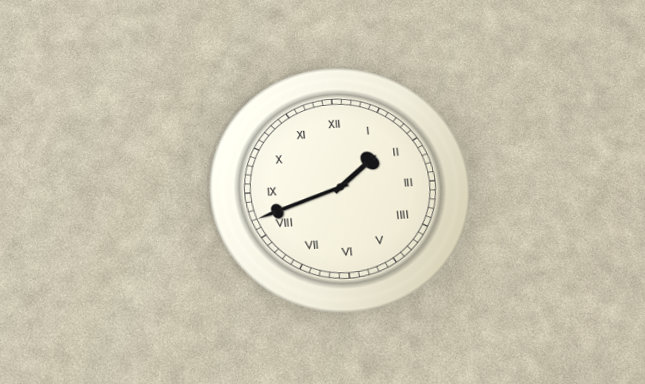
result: 1 h 42 min
